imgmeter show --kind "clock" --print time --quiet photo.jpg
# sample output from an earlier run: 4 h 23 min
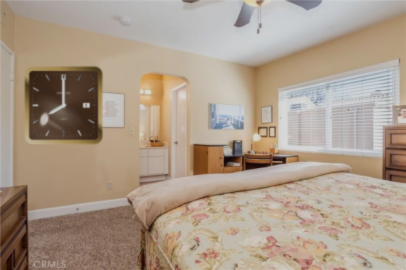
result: 8 h 00 min
